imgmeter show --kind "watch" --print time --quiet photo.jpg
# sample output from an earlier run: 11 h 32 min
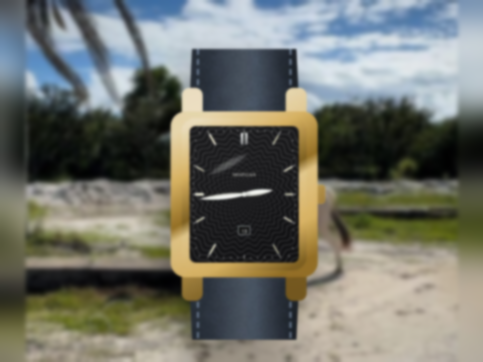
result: 2 h 44 min
